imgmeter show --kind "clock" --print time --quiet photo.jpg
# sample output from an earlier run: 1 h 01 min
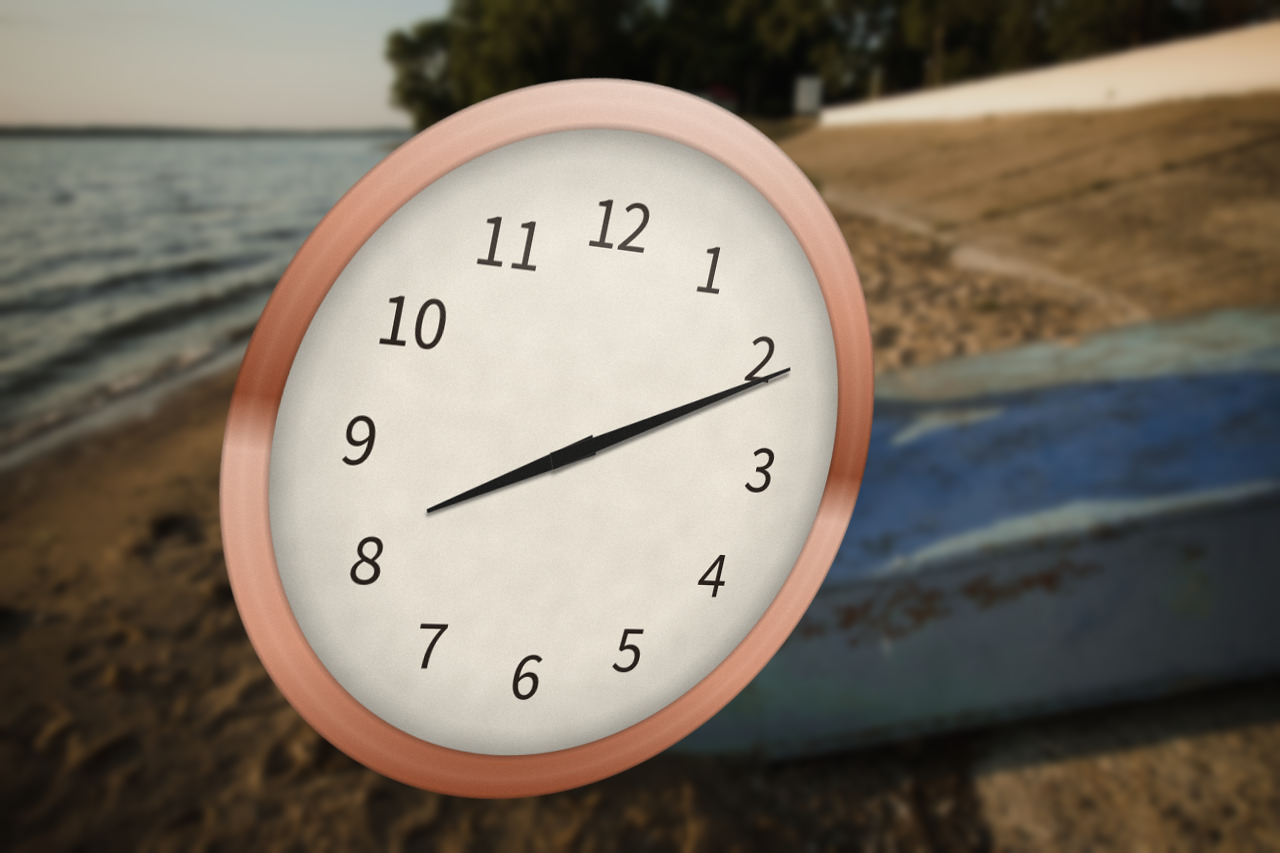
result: 8 h 11 min
